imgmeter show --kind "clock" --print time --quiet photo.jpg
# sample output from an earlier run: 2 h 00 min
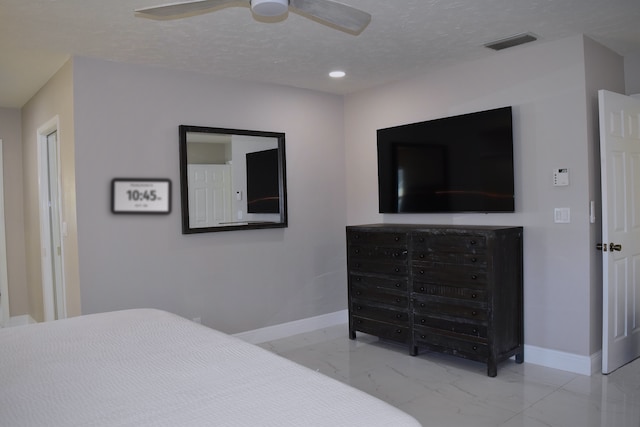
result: 10 h 45 min
